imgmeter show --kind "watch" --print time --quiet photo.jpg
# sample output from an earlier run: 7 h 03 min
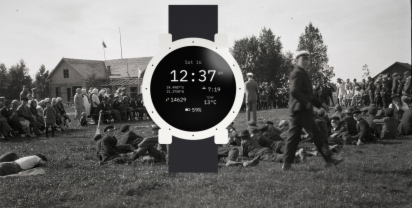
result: 12 h 37 min
